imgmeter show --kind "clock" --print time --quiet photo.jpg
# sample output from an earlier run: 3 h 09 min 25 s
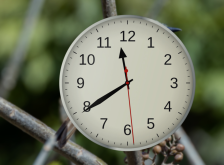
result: 11 h 39 min 29 s
